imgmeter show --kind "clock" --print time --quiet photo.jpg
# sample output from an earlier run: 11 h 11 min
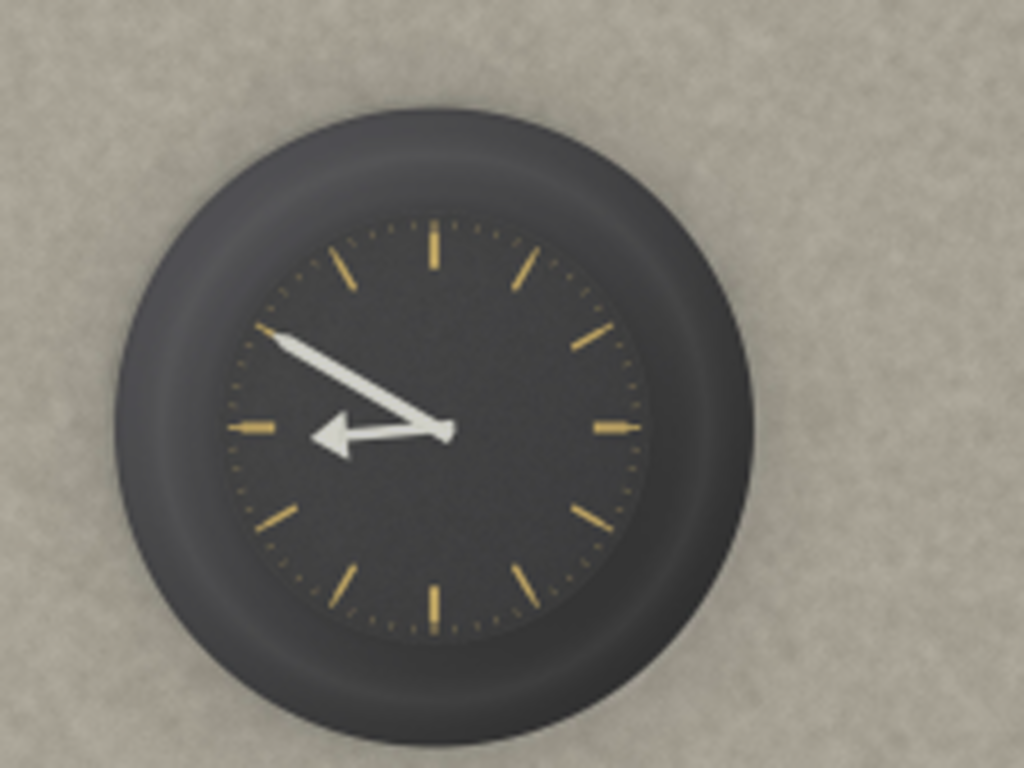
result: 8 h 50 min
